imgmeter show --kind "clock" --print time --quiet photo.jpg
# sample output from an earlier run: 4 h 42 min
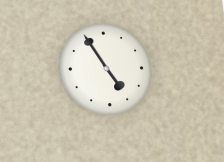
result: 4 h 55 min
